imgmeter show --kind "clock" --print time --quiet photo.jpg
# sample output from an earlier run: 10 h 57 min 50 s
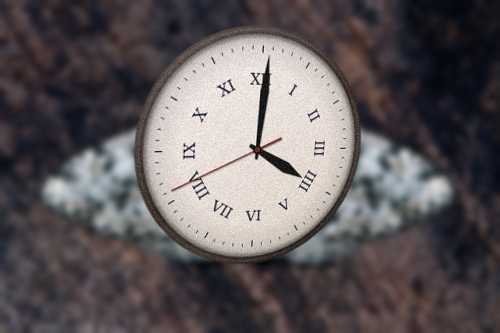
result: 4 h 00 min 41 s
